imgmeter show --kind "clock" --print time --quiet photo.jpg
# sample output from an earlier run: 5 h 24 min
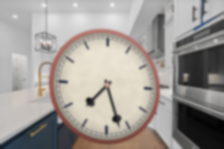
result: 7 h 27 min
